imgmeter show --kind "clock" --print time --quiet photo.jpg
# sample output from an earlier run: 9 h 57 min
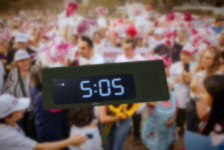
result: 5 h 05 min
